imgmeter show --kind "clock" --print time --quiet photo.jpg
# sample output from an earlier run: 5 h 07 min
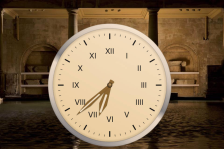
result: 6 h 38 min
